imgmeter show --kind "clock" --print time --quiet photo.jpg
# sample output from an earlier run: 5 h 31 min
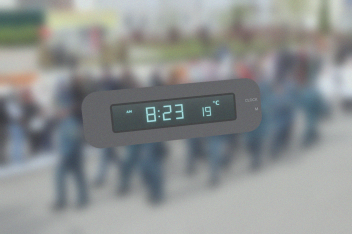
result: 8 h 23 min
